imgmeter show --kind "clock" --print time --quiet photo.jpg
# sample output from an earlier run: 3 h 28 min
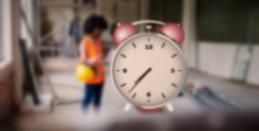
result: 7 h 37 min
